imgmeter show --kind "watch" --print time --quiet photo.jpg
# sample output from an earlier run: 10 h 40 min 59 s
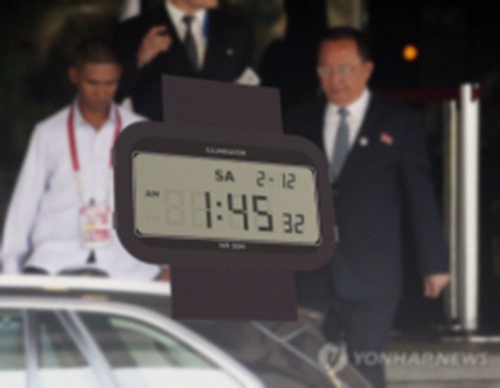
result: 1 h 45 min 32 s
